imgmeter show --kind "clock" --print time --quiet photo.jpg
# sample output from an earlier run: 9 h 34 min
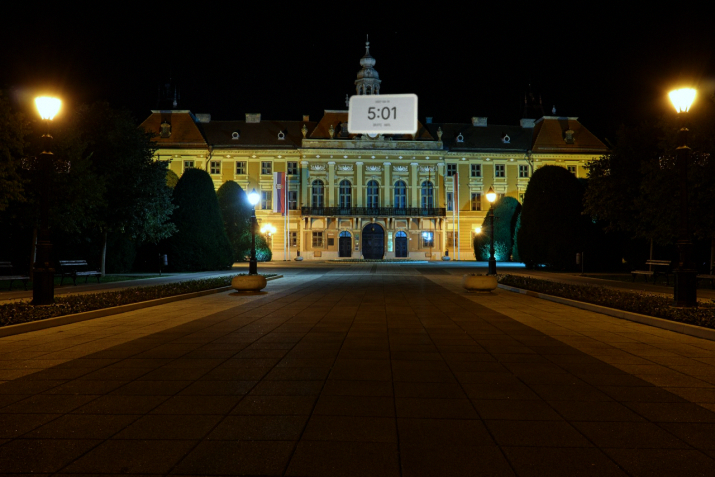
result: 5 h 01 min
